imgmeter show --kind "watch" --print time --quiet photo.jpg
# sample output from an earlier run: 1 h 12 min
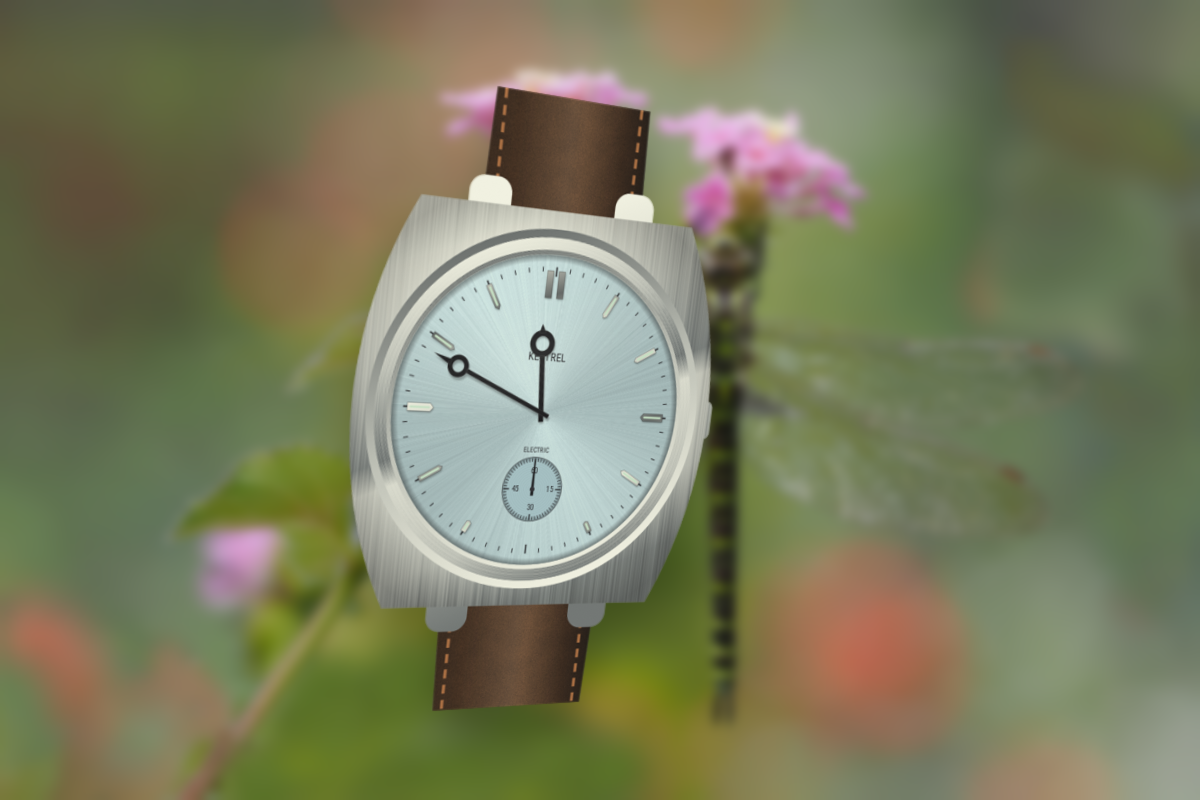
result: 11 h 49 min
